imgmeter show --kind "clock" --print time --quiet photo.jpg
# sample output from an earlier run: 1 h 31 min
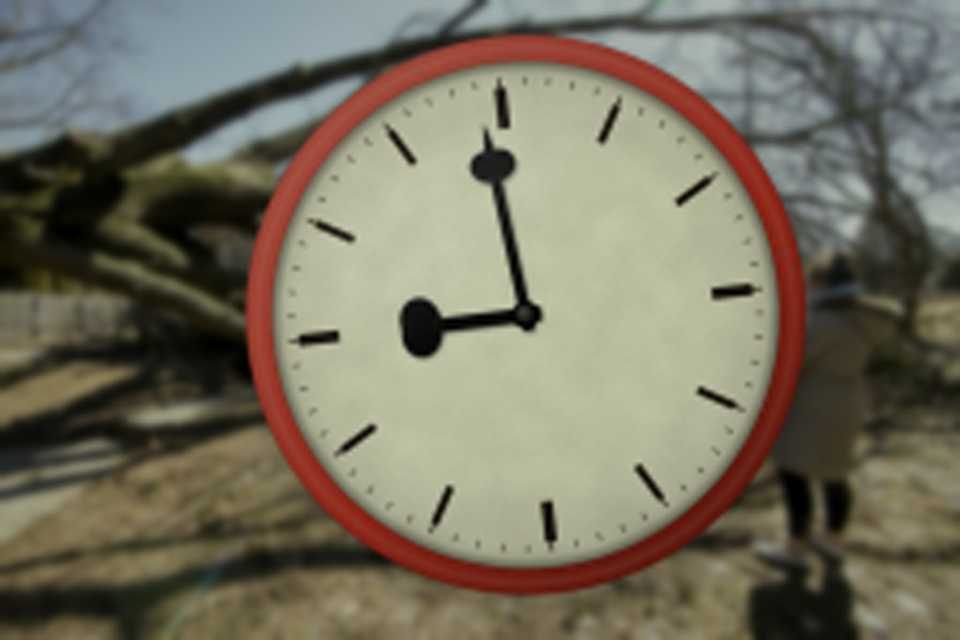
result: 8 h 59 min
